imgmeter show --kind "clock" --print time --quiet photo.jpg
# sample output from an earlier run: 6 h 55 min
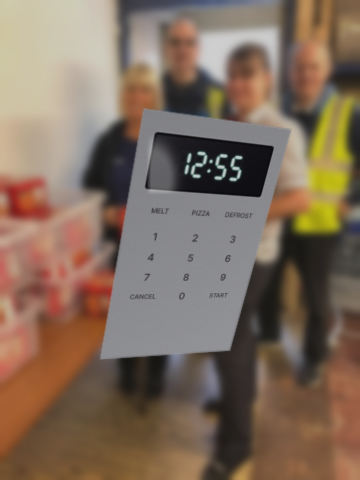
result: 12 h 55 min
